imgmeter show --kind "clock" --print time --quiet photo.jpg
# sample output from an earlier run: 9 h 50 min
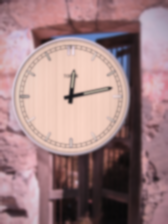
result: 12 h 13 min
